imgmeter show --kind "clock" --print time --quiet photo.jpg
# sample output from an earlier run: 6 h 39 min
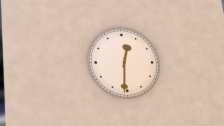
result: 12 h 31 min
